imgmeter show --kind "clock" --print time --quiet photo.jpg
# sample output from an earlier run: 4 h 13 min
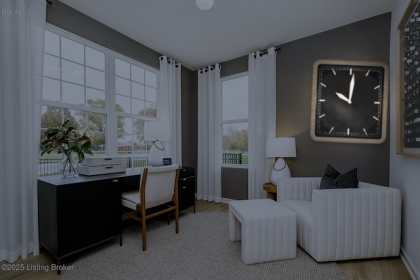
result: 10 h 01 min
